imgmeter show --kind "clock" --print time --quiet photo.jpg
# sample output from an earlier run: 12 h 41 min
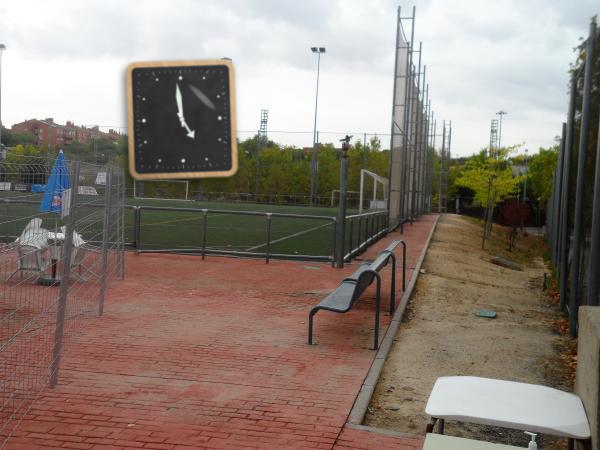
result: 4 h 59 min
